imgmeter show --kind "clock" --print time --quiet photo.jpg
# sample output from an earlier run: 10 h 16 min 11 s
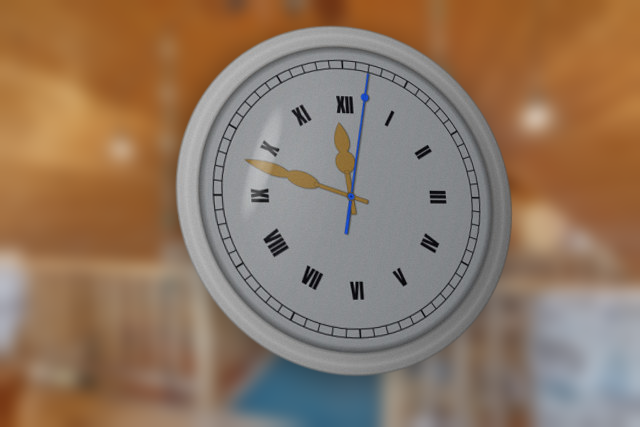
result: 11 h 48 min 02 s
